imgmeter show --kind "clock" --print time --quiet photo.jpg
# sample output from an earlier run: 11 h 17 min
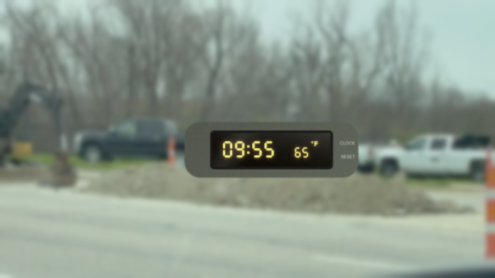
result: 9 h 55 min
